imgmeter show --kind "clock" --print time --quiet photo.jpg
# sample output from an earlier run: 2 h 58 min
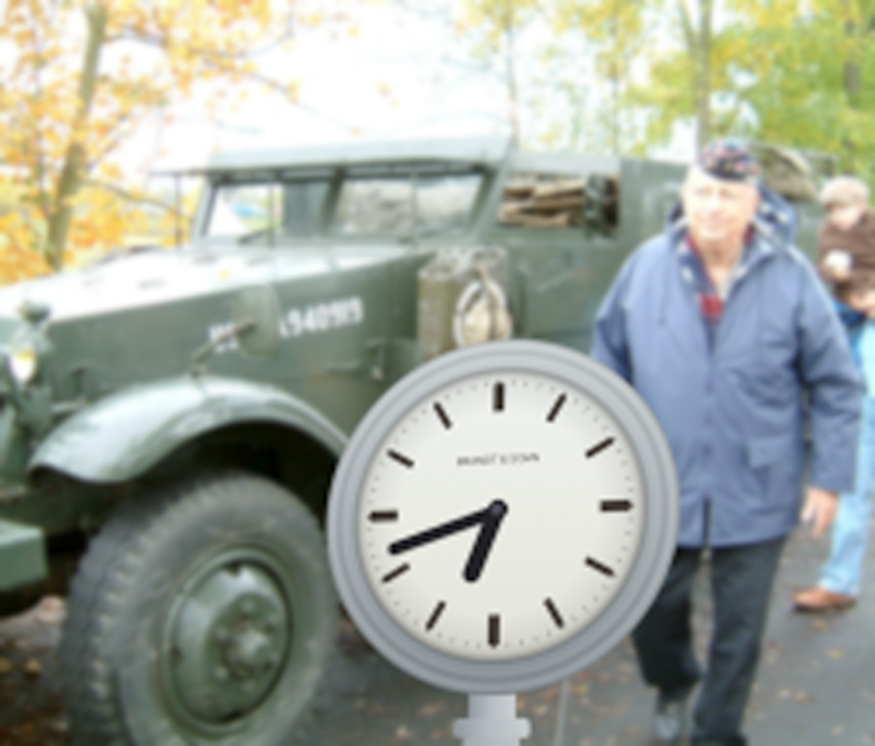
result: 6 h 42 min
